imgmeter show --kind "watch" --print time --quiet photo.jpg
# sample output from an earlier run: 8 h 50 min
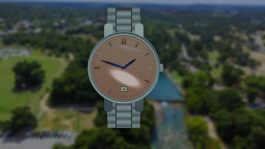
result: 1 h 48 min
